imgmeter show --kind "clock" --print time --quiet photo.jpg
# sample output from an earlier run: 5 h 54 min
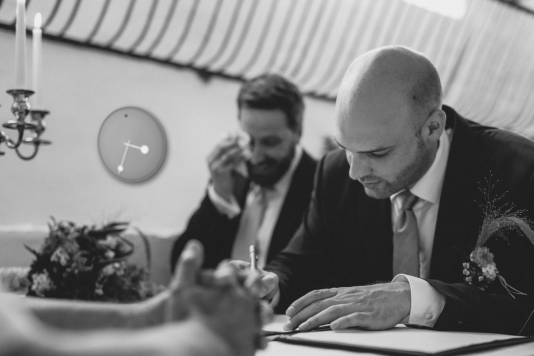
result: 3 h 34 min
